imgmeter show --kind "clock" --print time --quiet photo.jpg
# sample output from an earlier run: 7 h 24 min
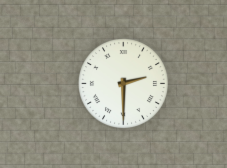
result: 2 h 30 min
